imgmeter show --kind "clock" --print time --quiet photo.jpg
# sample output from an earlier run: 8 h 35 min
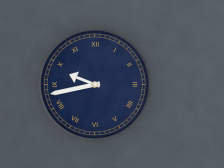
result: 9 h 43 min
